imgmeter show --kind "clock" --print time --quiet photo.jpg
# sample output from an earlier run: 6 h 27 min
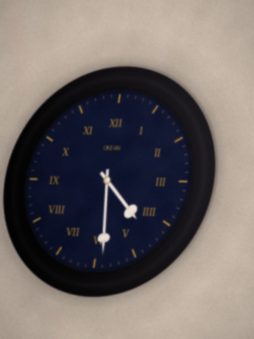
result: 4 h 29 min
